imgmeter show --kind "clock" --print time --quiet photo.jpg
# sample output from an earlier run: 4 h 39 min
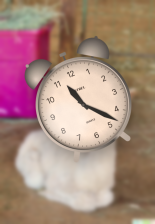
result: 11 h 23 min
